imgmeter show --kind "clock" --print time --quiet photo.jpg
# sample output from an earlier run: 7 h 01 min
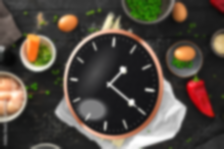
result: 1 h 20 min
